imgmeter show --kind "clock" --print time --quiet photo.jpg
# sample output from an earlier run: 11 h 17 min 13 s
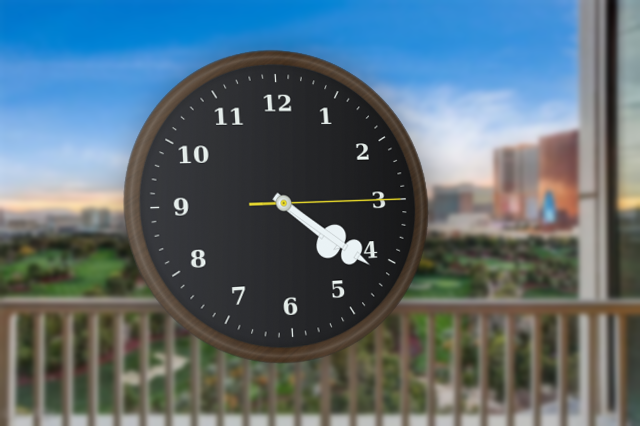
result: 4 h 21 min 15 s
